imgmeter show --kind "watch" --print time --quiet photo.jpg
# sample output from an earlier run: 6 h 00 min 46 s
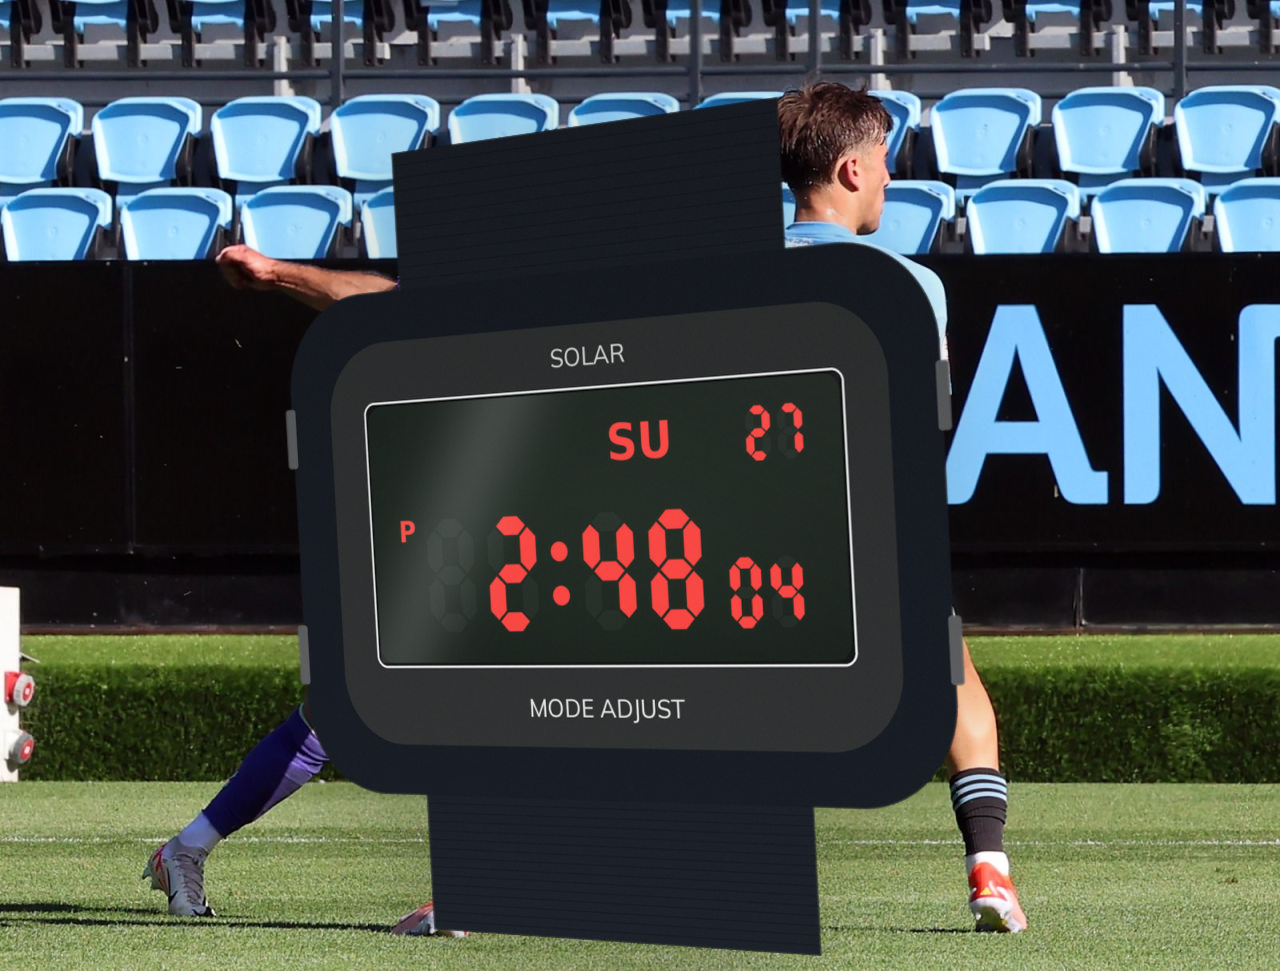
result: 2 h 48 min 04 s
